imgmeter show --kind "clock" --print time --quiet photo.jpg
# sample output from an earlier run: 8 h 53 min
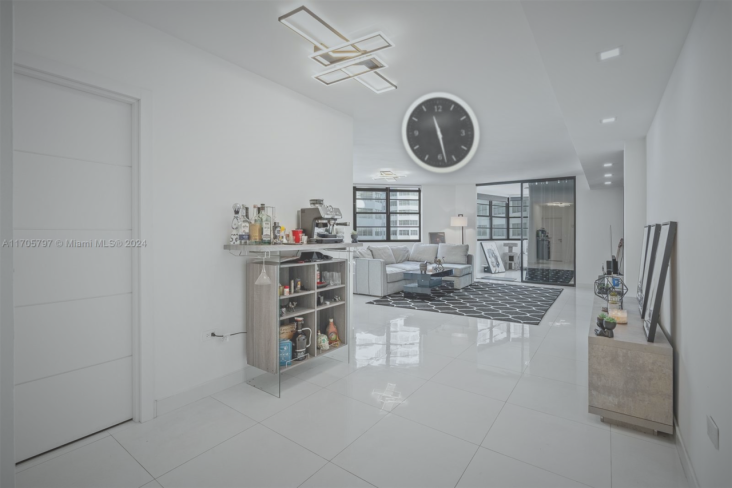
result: 11 h 28 min
